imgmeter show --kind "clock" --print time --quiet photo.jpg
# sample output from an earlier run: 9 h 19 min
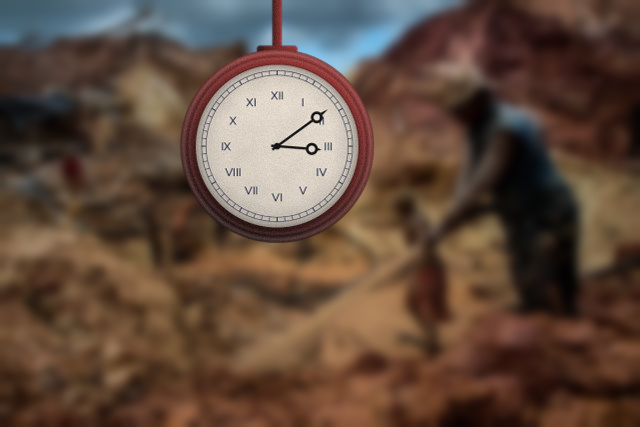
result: 3 h 09 min
